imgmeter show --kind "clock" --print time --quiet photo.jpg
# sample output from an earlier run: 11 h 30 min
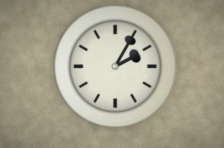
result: 2 h 05 min
